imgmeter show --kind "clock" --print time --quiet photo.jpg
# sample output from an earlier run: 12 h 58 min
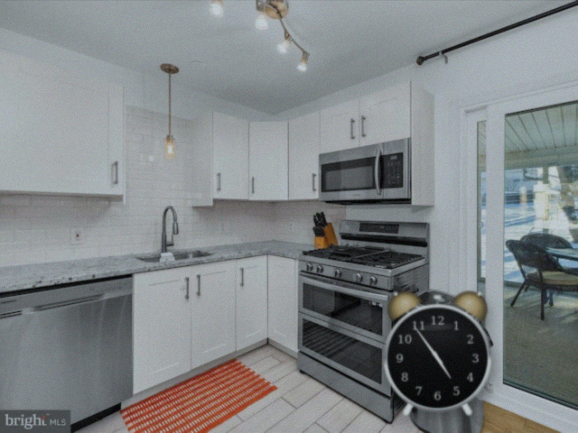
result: 4 h 54 min
